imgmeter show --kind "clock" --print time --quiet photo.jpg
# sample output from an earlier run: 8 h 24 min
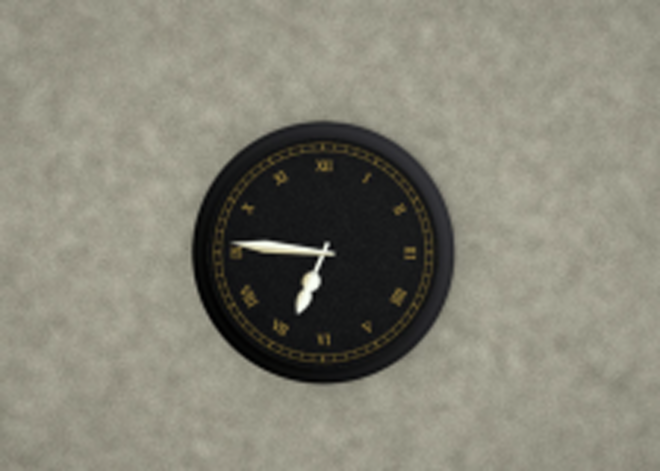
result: 6 h 46 min
